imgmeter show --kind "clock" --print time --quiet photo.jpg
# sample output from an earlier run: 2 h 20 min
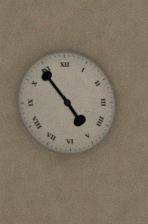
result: 4 h 54 min
